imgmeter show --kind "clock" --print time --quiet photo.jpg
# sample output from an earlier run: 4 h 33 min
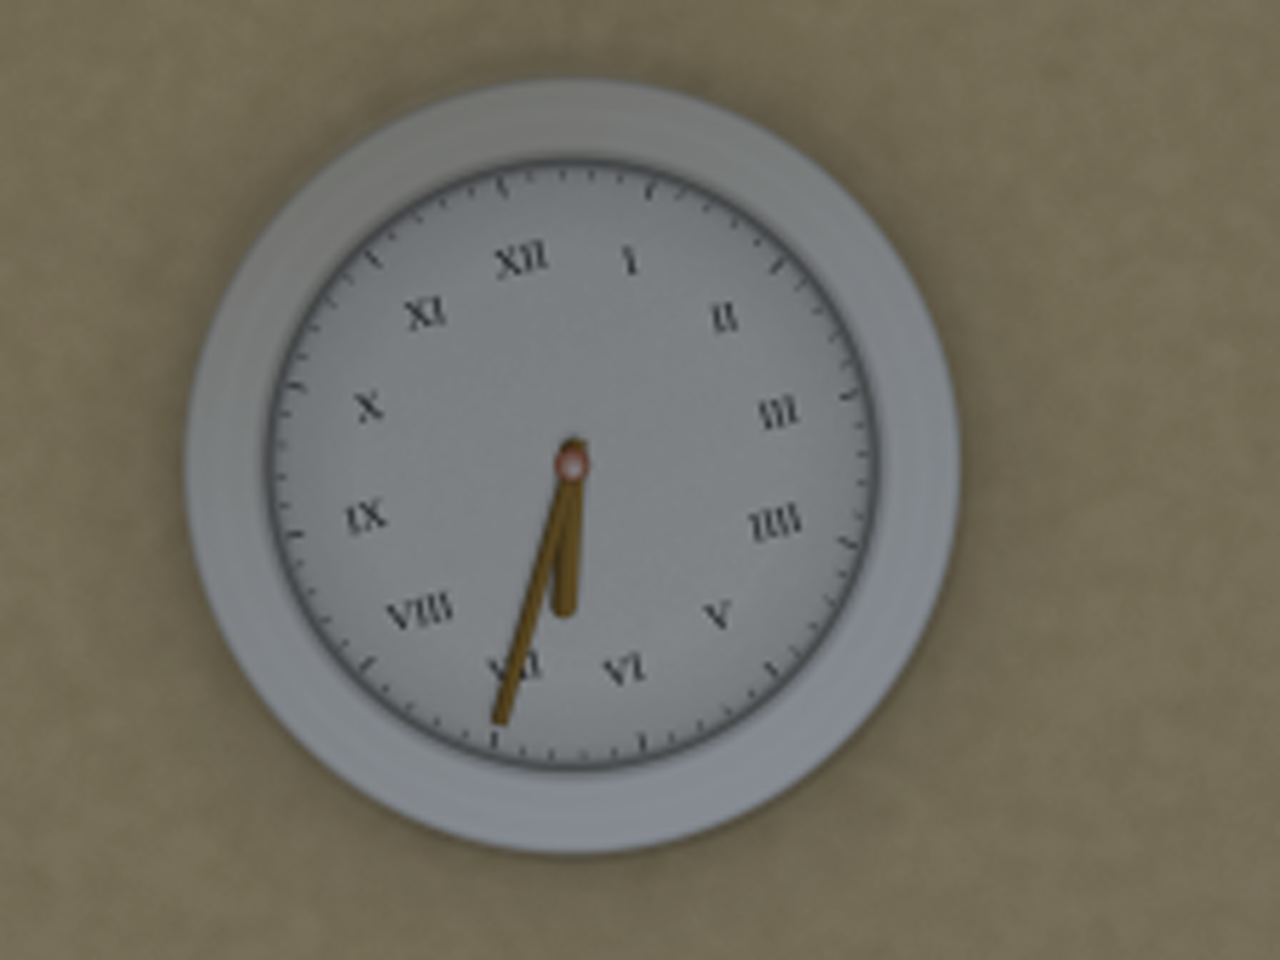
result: 6 h 35 min
